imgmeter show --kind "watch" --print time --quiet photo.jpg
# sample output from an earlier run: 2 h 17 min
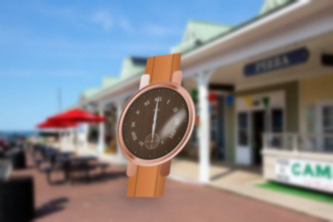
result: 6 h 00 min
